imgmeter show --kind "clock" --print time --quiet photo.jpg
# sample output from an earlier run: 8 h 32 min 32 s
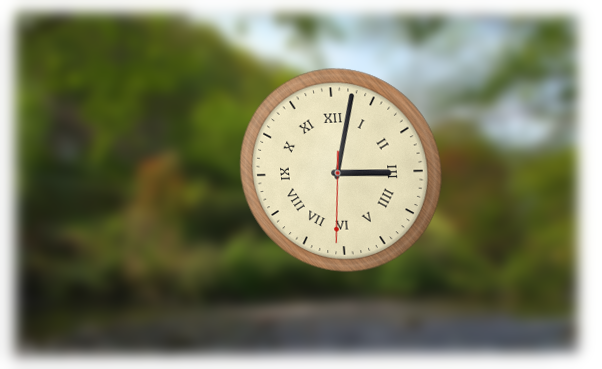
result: 3 h 02 min 31 s
